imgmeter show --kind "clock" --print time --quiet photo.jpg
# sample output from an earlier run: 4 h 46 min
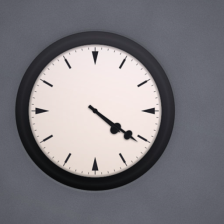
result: 4 h 21 min
